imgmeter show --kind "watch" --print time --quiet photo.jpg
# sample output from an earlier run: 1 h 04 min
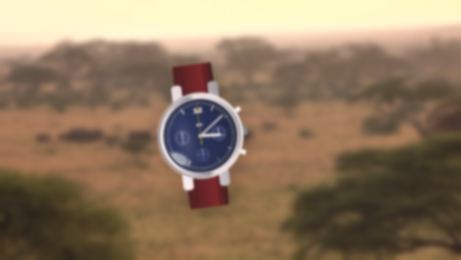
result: 3 h 09 min
